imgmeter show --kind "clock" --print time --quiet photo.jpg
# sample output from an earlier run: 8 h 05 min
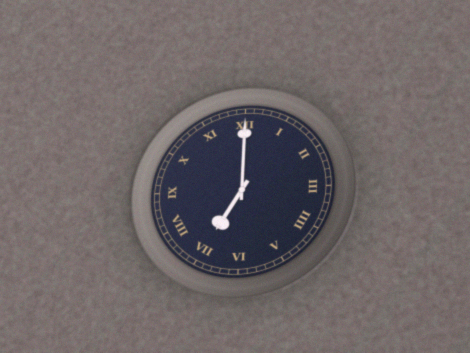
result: 7 h 00 min
